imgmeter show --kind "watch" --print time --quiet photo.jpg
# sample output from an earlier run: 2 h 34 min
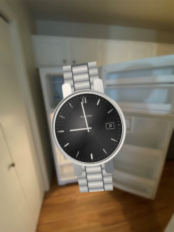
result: 8 h 59 min
